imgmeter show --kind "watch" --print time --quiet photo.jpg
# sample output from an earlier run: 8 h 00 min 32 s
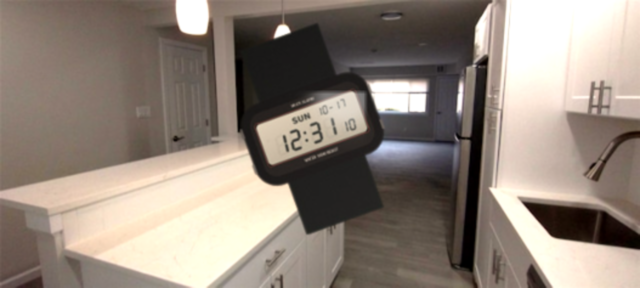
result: 12 h 31 min 10 s
